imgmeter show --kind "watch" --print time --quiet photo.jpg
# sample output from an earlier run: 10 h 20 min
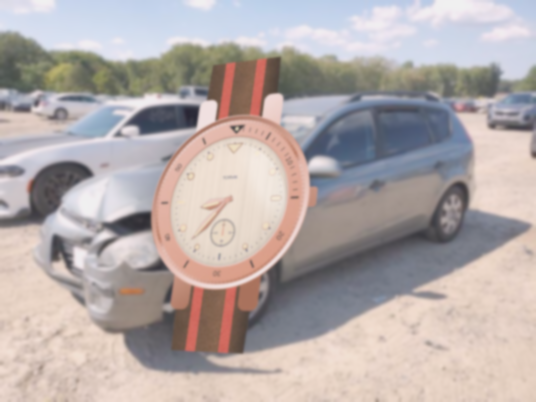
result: 8 h 37 min
